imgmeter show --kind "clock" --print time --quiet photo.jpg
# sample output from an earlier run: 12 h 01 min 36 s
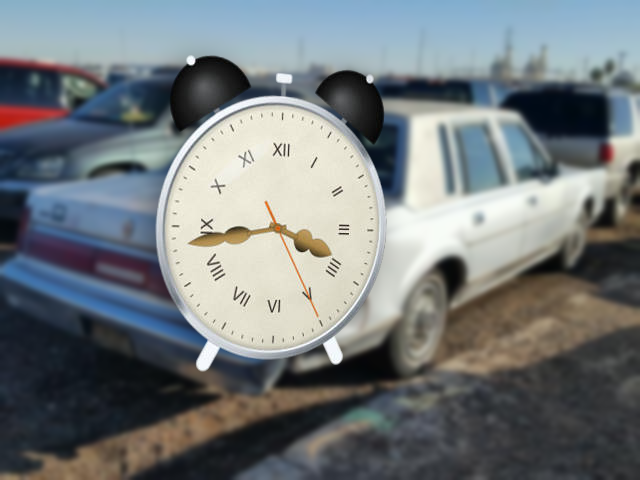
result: 3 h 43 min 25 s
